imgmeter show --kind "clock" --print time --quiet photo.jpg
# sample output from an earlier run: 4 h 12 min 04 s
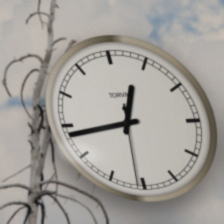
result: 12 h 43 min 31 s
